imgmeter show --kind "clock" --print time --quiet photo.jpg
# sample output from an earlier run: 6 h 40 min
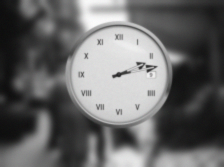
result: 2 h 13 min
